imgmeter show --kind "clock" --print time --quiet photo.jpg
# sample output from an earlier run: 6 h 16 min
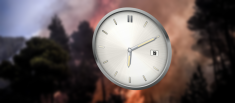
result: 6 h 10 min
